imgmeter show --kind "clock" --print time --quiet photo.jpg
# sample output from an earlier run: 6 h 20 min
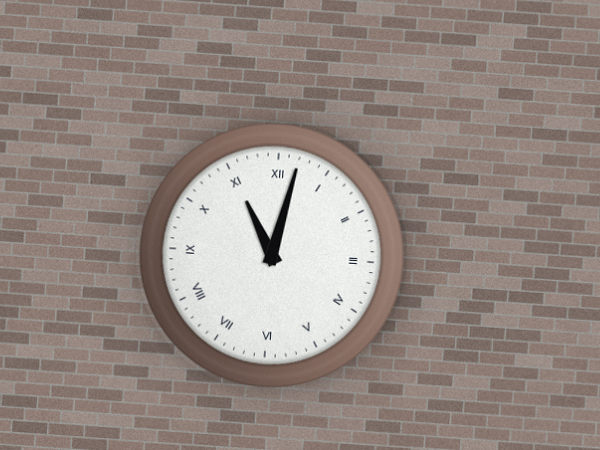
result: 11 h 02 min
